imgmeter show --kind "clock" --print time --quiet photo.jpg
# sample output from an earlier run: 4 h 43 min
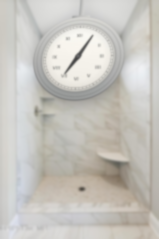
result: 7 h 05 min
